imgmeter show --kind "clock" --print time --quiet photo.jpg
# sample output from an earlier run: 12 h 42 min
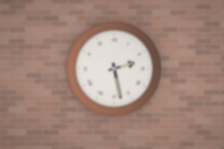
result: 2 h 28 min
